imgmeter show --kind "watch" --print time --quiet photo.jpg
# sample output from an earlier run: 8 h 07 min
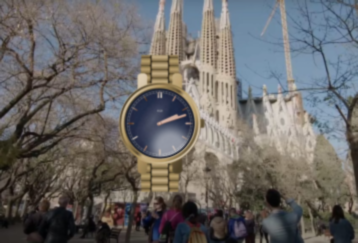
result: 2 h 12 min
